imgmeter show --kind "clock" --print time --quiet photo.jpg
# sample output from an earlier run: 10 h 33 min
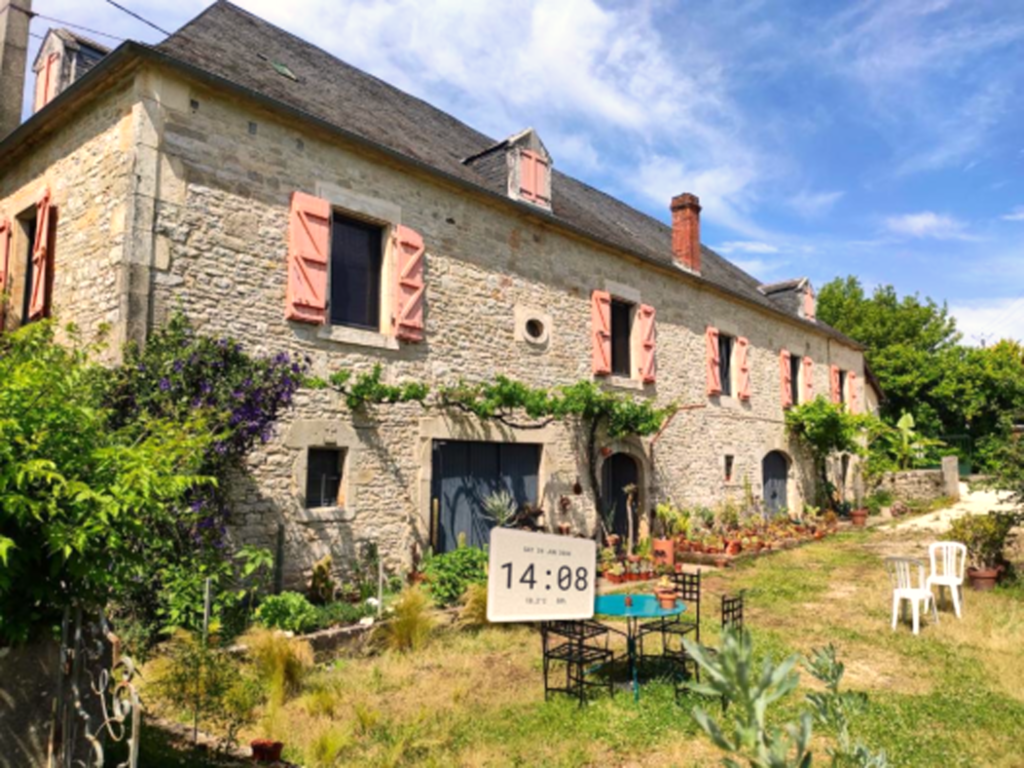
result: 14 h 08 min
